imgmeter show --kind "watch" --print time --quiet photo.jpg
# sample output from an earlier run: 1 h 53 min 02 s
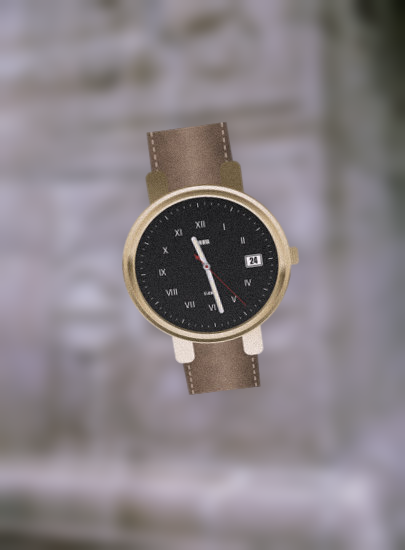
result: 11 h 28 min 24 s
